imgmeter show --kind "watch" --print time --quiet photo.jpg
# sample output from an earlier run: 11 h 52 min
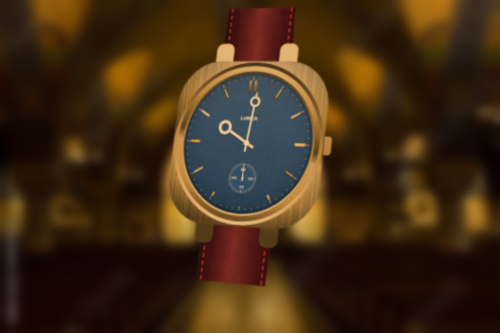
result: 10 h 01 min
